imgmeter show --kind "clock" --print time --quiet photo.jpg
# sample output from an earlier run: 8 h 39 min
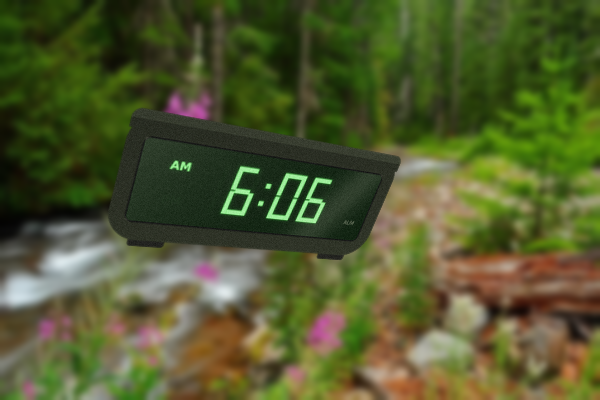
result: 6 h 06 min
